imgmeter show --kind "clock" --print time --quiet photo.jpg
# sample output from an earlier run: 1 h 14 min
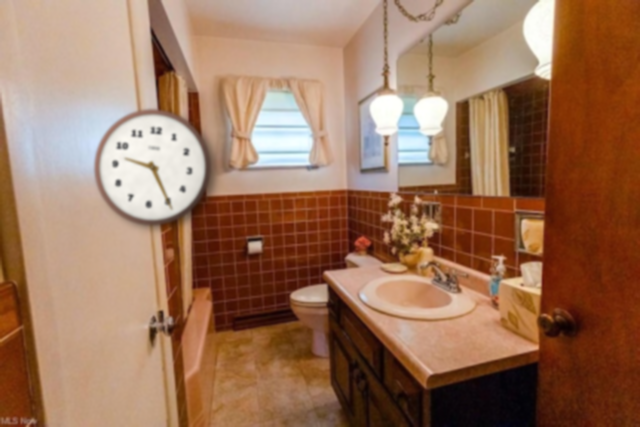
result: 9 h 25 min
